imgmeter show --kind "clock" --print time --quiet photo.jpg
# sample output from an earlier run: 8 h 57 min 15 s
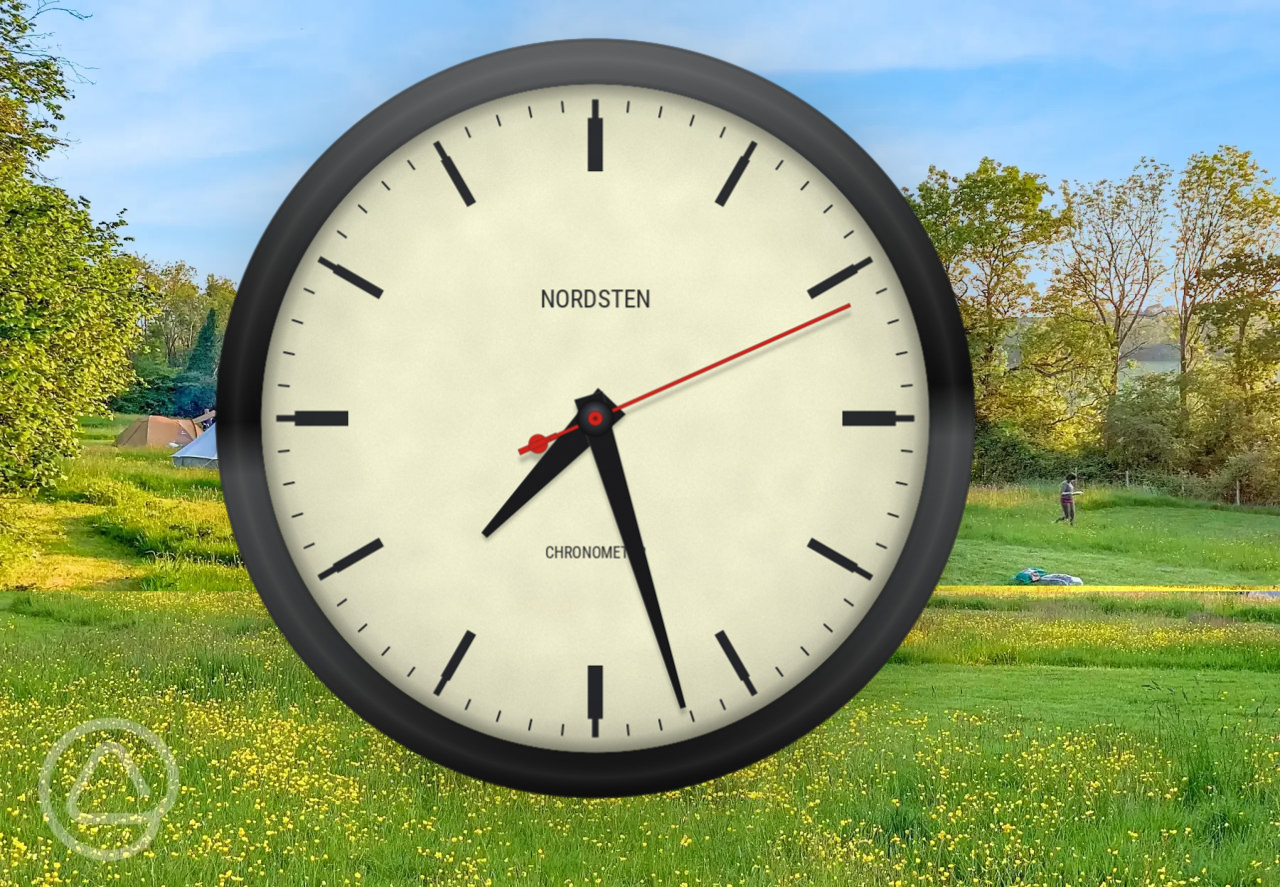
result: 7 h 27 min 11 s
